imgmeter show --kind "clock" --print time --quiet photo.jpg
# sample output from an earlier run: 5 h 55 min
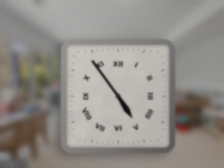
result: 4 h 54 min
